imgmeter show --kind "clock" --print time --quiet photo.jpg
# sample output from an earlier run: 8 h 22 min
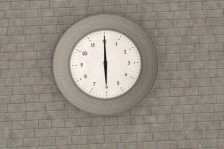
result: 6 h 00 min
